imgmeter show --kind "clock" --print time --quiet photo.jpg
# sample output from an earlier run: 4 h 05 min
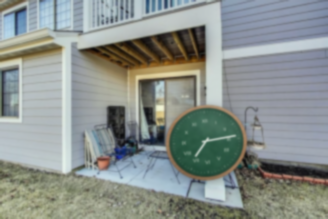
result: 7 h 14 min
